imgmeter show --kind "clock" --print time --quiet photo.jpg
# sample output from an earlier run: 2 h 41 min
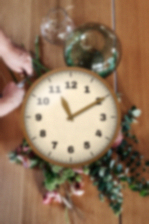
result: 11 h 10 min
